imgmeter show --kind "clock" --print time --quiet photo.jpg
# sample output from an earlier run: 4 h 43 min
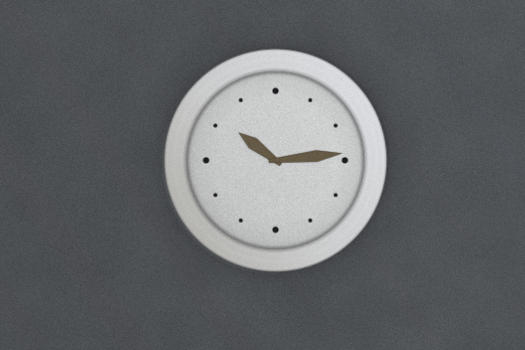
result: 10 h 14 min
